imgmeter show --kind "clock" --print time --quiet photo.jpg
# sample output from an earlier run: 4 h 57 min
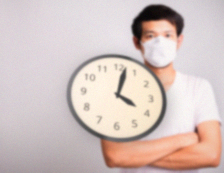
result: 4 h 02 min
